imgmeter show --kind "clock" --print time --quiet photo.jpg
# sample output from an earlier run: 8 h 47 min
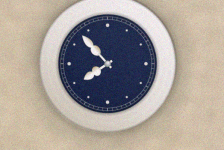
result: 7 h 53 min
